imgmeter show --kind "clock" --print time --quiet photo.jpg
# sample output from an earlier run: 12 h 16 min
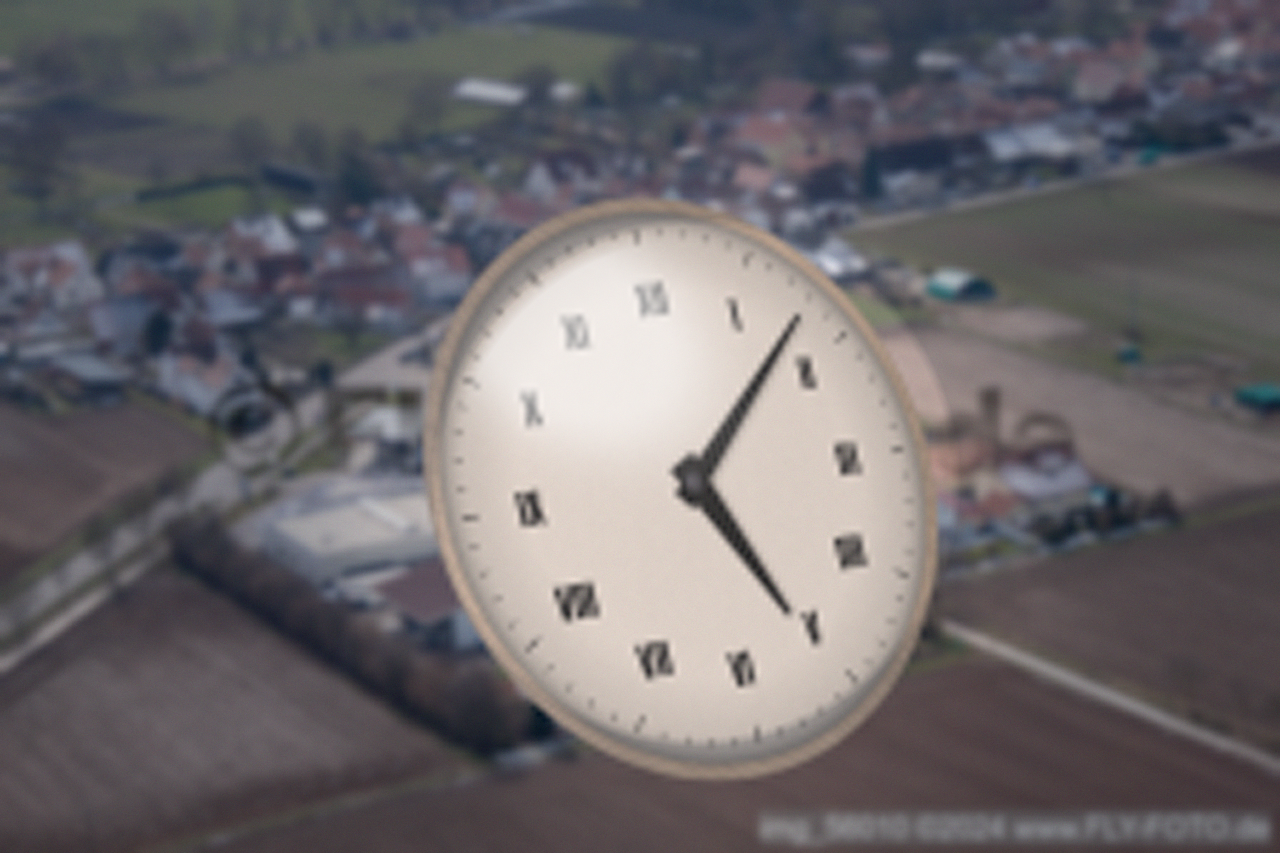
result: 5 h 08 min
